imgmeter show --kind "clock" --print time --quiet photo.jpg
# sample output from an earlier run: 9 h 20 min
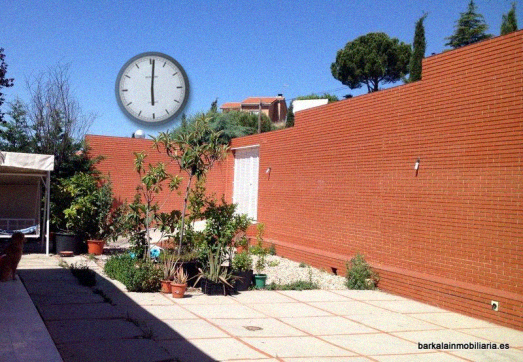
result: 6 h 01 min
